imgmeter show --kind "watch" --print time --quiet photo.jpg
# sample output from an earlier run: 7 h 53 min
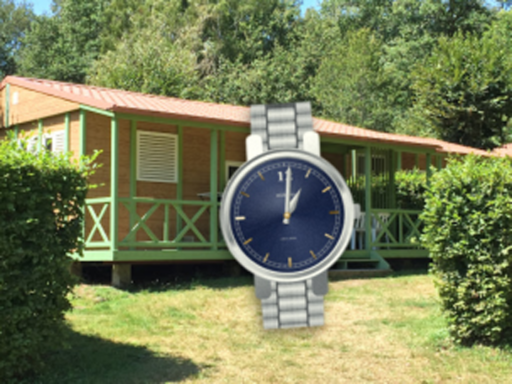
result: 1 h 01 min
